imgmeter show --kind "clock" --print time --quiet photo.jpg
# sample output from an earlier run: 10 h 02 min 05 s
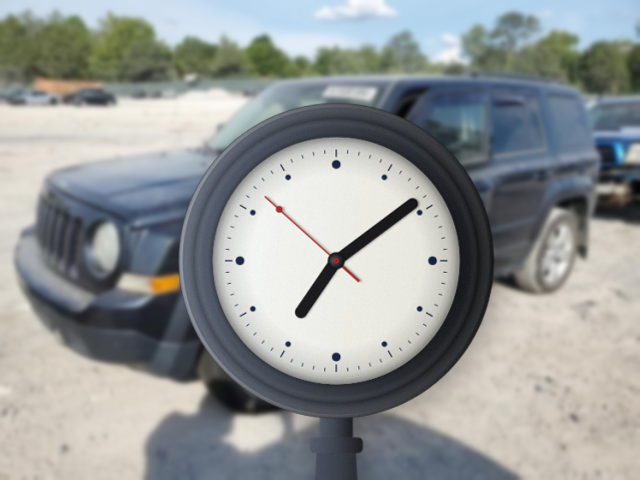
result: 7 h 08 min 52 s
